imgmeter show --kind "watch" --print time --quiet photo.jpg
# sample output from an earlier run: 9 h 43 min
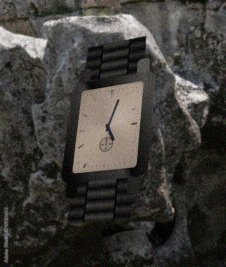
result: 5 h 03 min
